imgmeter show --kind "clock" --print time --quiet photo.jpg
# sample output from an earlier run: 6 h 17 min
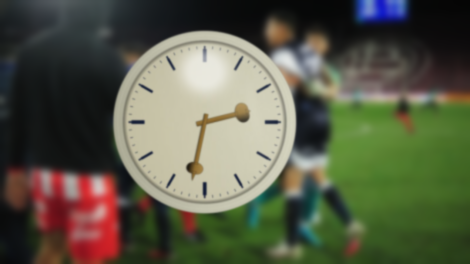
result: 2 h 32 min
